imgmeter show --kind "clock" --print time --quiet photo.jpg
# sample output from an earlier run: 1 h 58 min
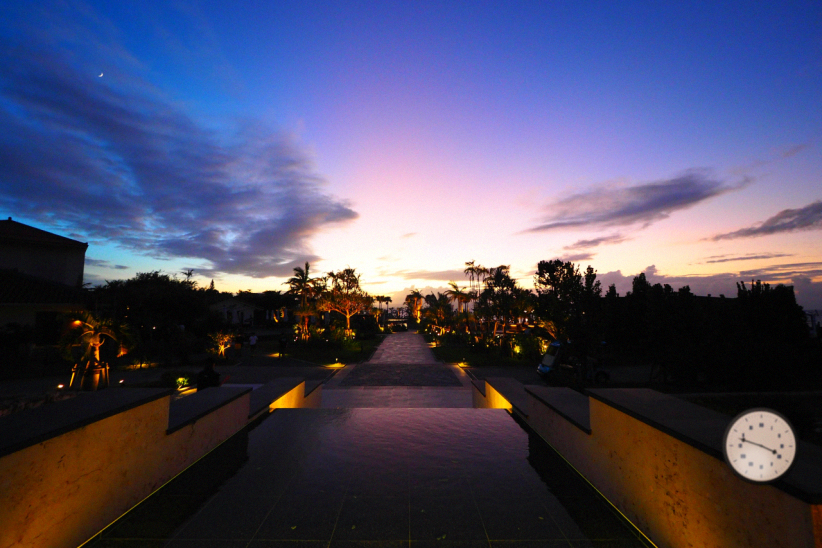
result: 3 h 48 min
